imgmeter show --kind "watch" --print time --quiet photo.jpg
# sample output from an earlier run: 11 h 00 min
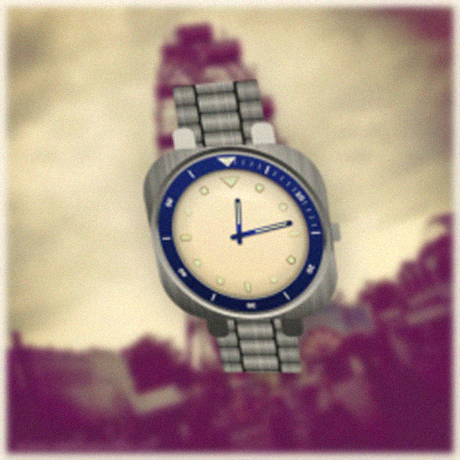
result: 12 h 13 min
